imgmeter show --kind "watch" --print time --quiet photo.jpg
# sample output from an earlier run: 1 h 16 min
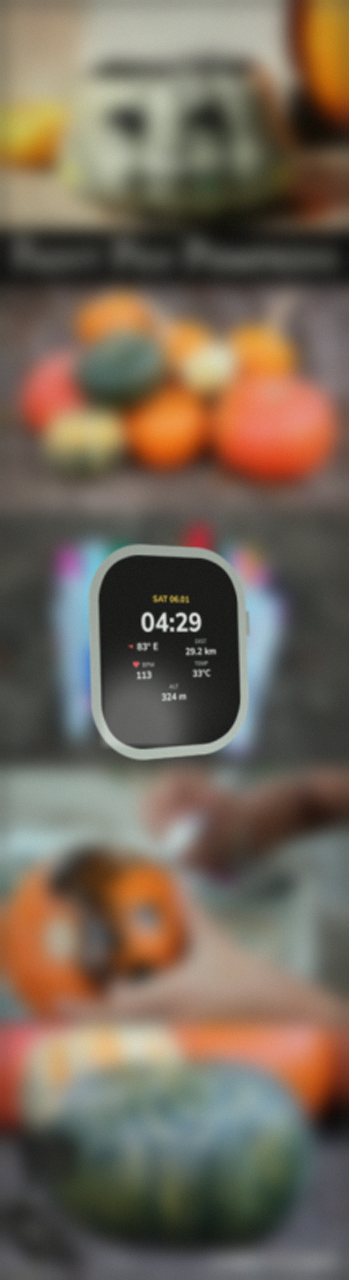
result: 4 h 29 min
